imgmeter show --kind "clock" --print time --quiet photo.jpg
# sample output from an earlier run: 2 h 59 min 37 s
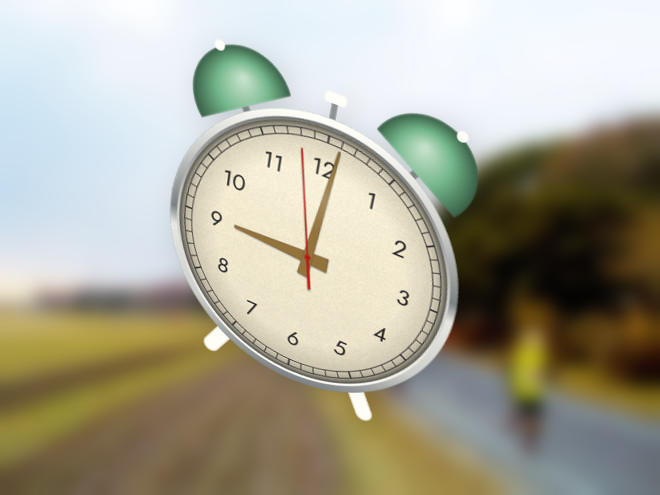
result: 9 h 00 min 58 s
